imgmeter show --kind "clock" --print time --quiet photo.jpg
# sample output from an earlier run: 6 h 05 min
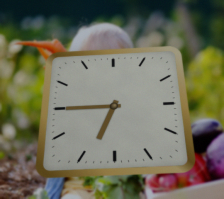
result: 6 h 45 min
